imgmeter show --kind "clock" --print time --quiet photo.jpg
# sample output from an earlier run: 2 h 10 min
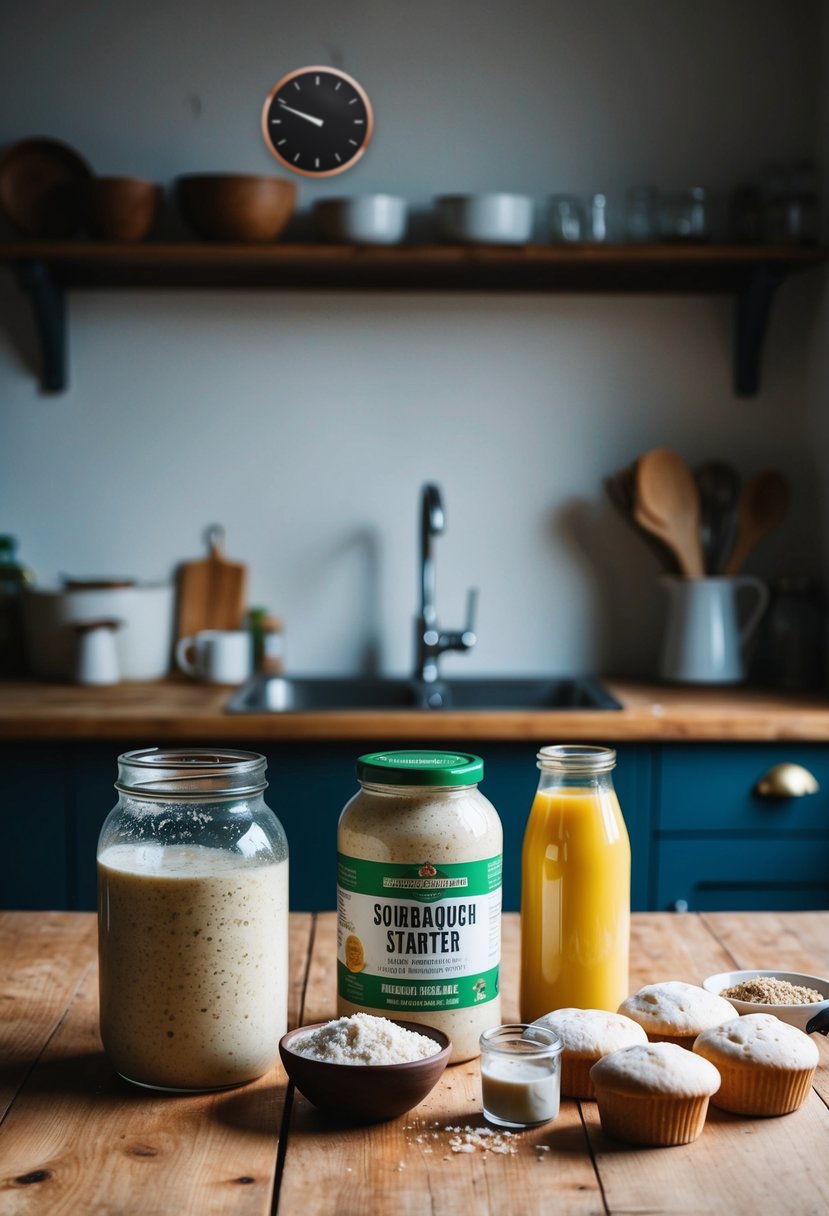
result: 9 h 49 min
